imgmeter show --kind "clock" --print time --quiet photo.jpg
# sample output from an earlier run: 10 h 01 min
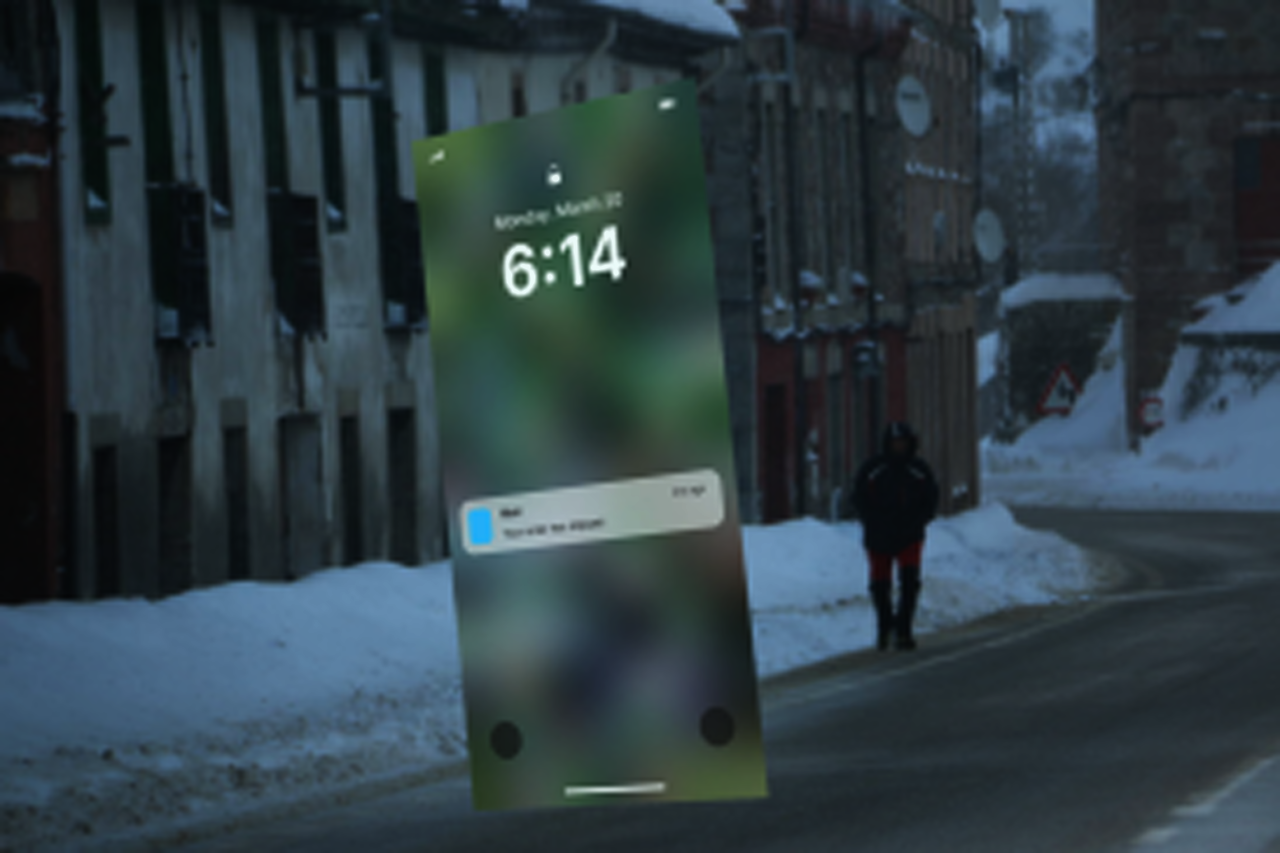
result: 6 h 14 min
